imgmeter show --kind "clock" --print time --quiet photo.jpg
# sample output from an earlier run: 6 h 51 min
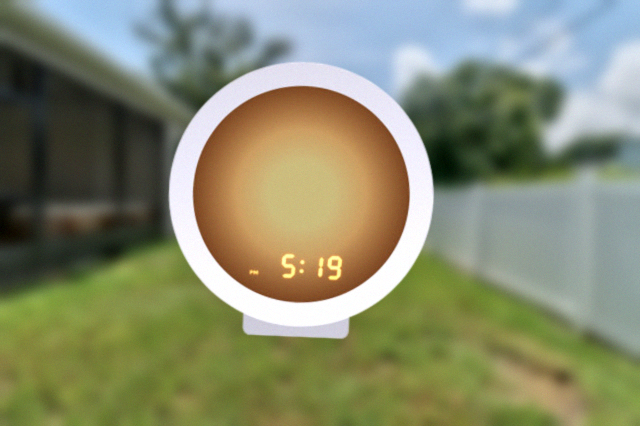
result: 5 h 19 min
